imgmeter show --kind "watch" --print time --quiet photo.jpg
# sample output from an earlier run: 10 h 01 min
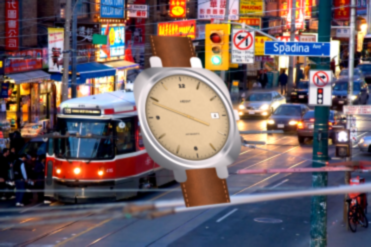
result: 3 h 49 min
